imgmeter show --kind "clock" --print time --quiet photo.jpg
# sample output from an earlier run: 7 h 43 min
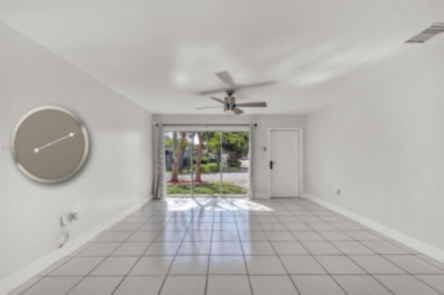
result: 8 h 11 min
